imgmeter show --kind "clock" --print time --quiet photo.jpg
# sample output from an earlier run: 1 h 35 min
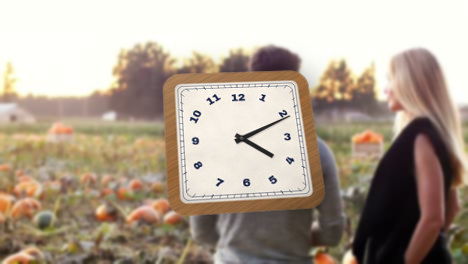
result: 4 h 11 min
